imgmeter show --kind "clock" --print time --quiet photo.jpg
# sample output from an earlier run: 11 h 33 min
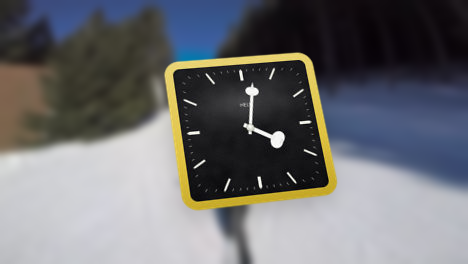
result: 4 h 02 min
